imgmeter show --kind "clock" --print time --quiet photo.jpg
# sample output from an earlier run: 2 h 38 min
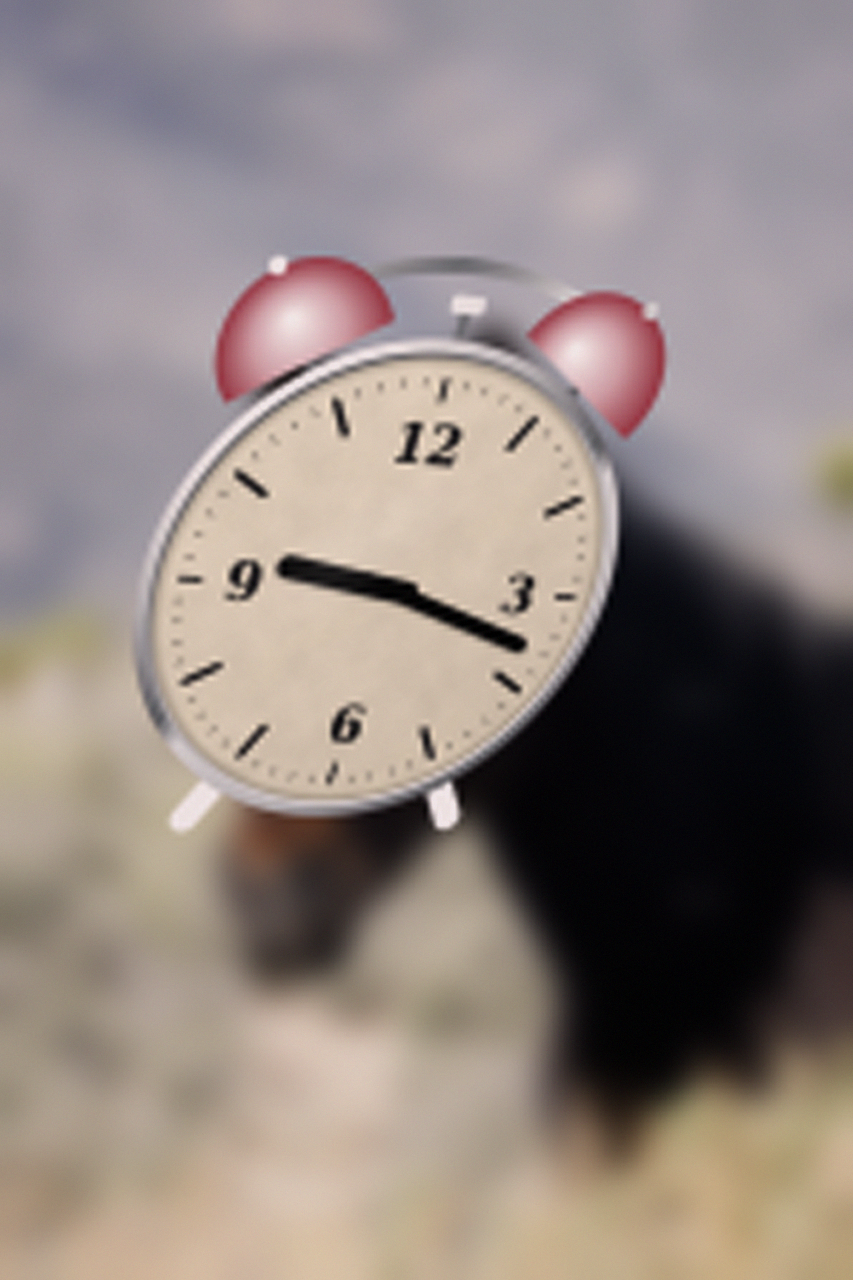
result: 9 h 18 min
